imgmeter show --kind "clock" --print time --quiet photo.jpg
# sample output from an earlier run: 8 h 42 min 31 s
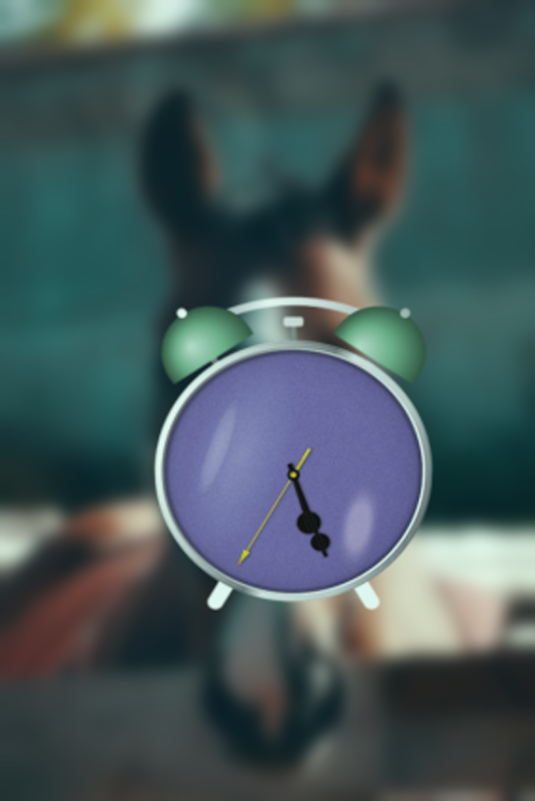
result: 5 h 26 min 35 s
